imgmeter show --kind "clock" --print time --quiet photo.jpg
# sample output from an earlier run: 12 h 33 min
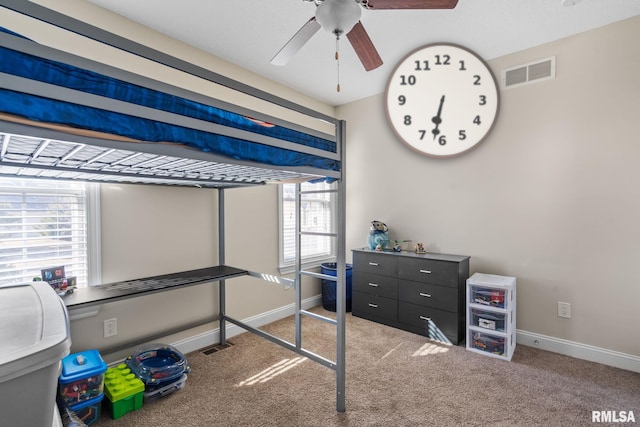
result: 6 h 32 min
